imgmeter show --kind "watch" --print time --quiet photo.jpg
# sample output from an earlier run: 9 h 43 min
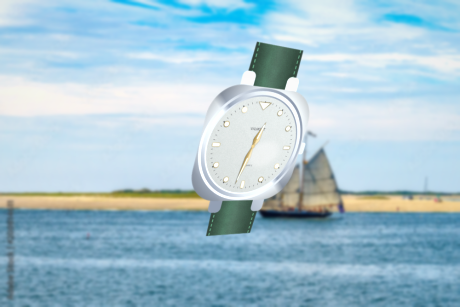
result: 12 h 32 min
